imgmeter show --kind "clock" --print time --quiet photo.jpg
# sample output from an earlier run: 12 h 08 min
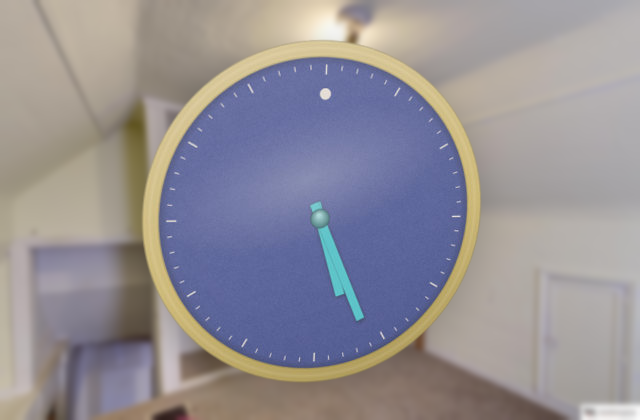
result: 5 h 26 min
